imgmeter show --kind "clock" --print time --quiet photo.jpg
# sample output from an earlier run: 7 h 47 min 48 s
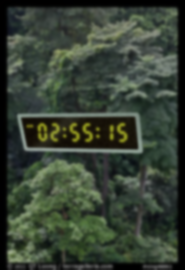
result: 2 h 55 min 15 s
